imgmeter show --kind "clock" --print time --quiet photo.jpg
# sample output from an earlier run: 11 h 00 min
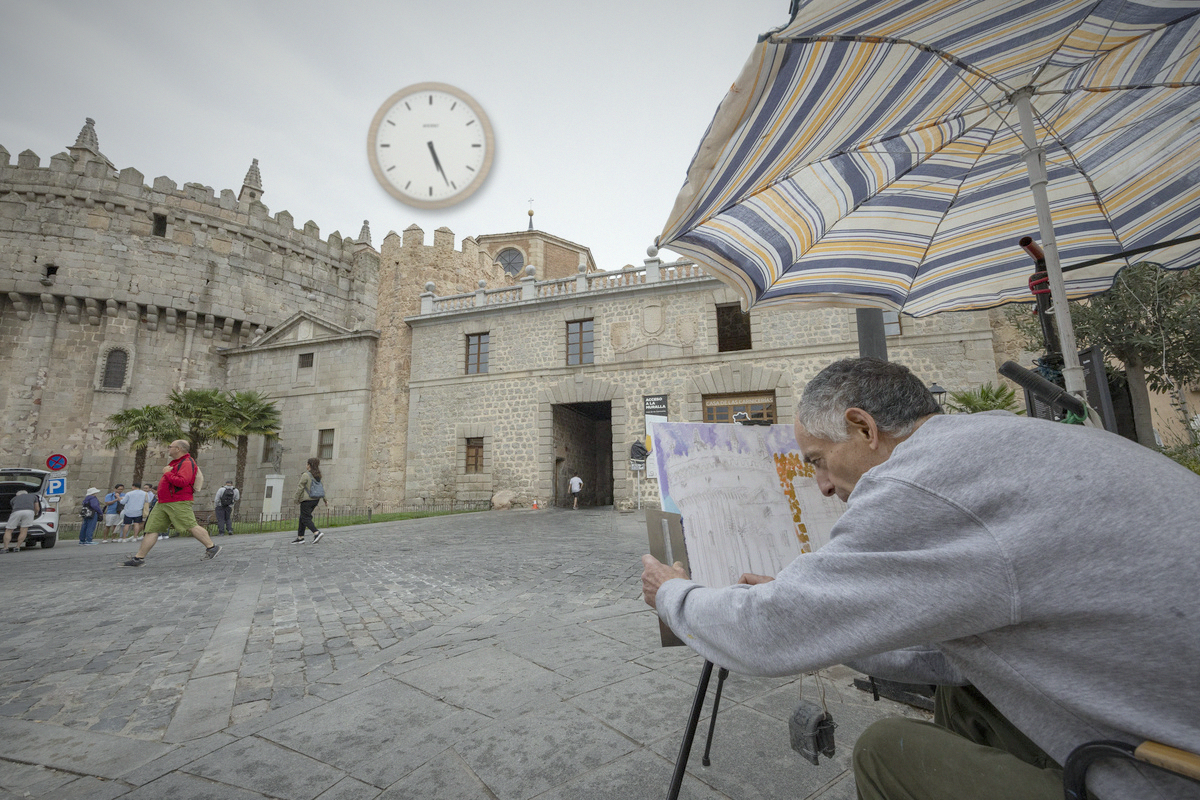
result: 5 h 26 min
